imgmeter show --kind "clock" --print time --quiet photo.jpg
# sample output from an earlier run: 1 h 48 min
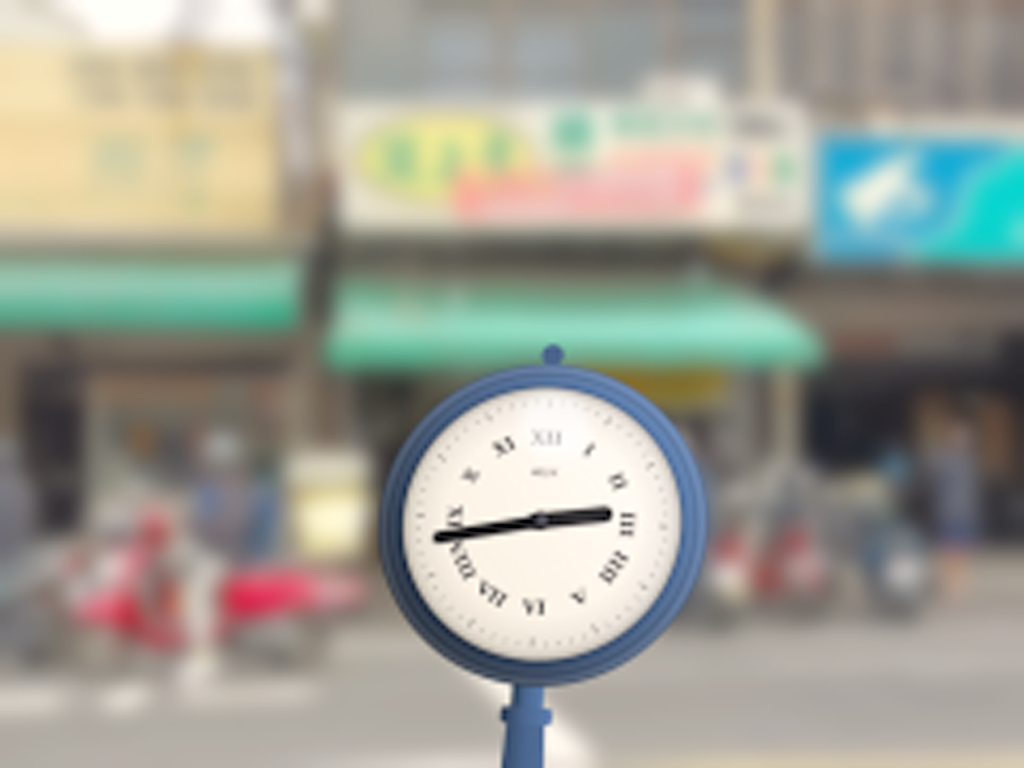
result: 2 h 43 min
